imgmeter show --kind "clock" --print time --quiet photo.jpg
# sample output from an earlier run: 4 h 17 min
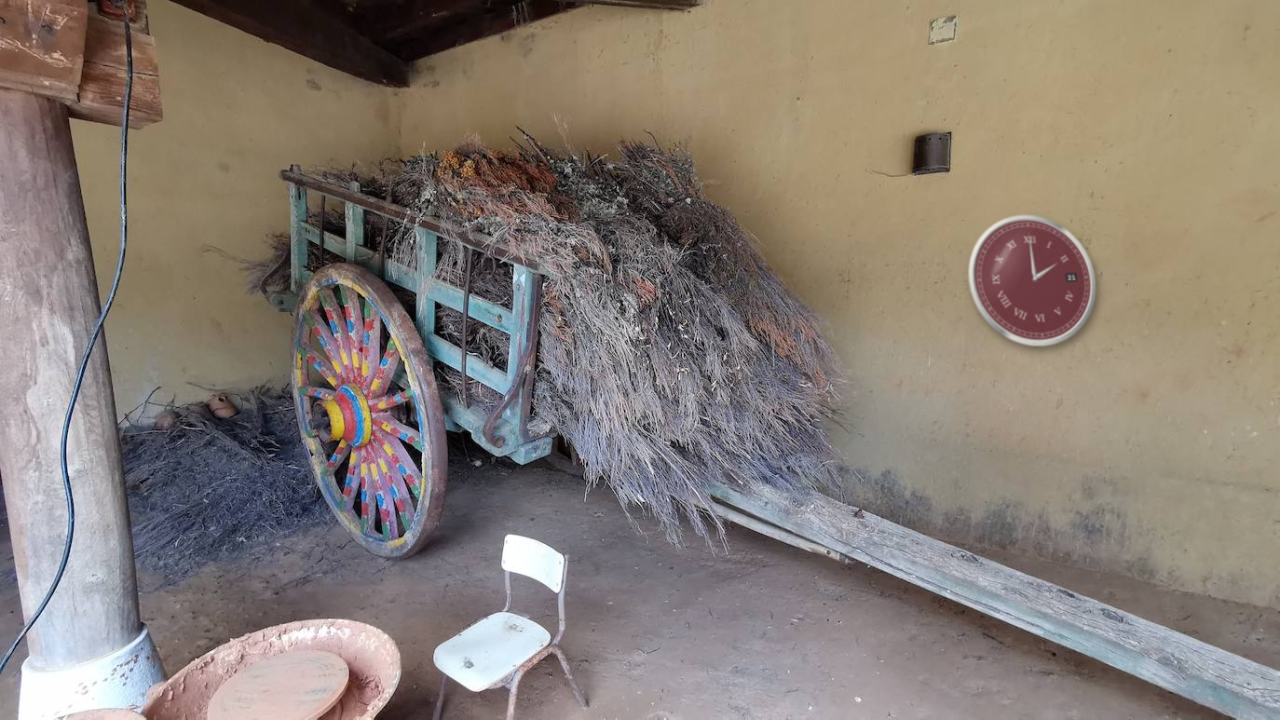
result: 2 h 00 min
